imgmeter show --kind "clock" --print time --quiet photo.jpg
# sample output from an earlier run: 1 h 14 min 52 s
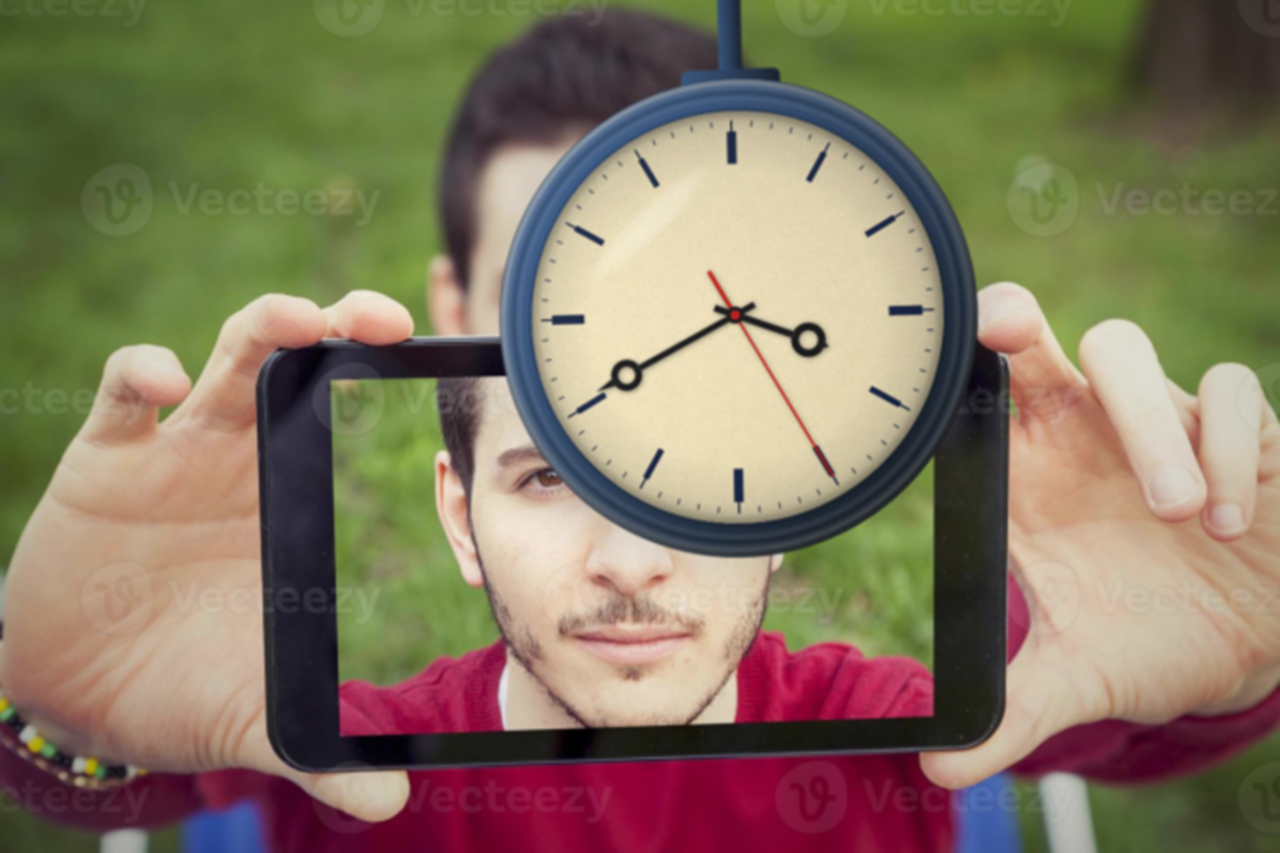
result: 3 h 40 min 25 s
